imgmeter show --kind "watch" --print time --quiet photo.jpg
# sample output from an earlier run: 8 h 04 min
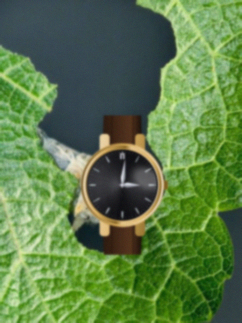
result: 3 h 01 min
